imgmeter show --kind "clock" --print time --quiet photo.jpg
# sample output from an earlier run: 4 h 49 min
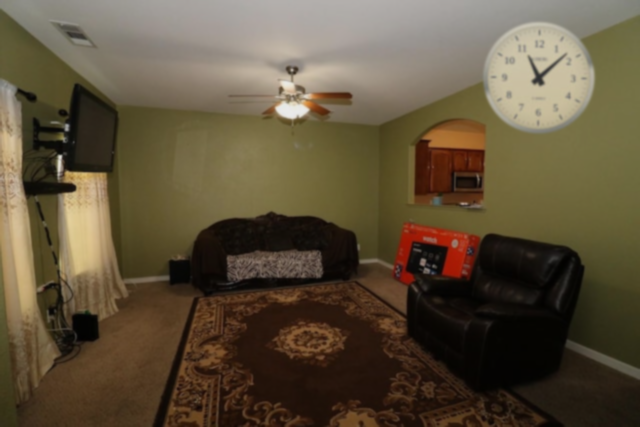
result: 11 h 08 min
